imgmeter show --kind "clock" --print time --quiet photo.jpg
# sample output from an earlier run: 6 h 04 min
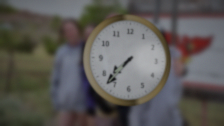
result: 7 h 37 min
